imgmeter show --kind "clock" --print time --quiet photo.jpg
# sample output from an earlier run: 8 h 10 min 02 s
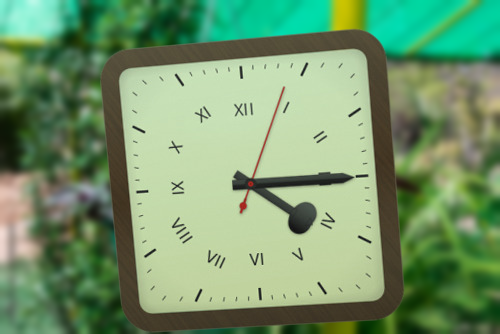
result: 4 h 15 min 04 s
